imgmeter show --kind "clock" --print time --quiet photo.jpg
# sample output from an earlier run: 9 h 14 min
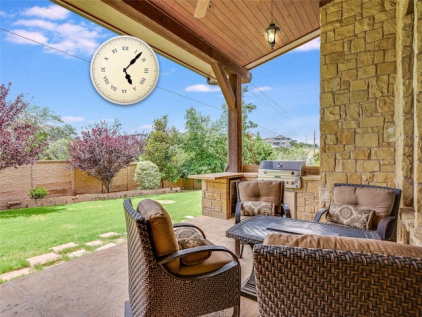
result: 5 h 07 min
